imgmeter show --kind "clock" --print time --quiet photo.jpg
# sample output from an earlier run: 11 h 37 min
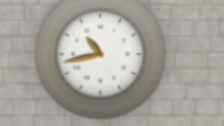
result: 10 h 43 min
